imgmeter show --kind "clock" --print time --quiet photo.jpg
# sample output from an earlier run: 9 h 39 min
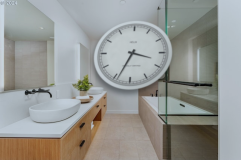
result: 3 h 34 min
